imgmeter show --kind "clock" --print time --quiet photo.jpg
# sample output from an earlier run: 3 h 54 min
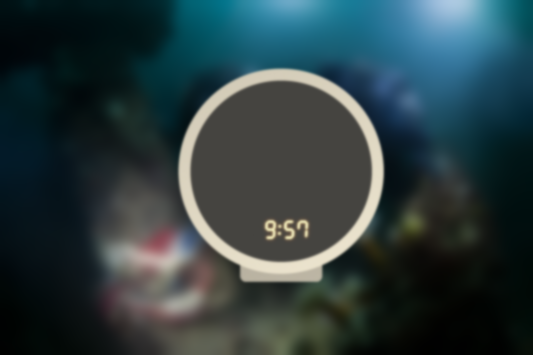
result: 9 h 57 min
